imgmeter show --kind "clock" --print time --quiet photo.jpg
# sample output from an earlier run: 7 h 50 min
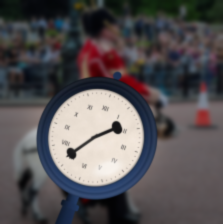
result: 1 h 36 min
